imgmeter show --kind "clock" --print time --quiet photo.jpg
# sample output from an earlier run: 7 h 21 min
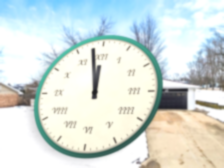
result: 11 h 58 min
